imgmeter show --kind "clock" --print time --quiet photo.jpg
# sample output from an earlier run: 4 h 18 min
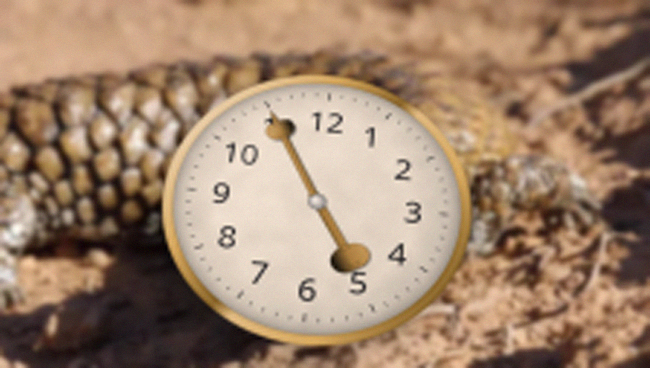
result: 4 h 55 min
